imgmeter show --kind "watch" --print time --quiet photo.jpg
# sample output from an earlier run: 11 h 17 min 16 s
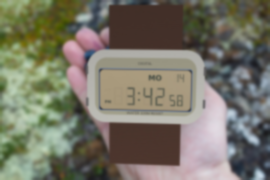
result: 3 h 42 min 58 s
